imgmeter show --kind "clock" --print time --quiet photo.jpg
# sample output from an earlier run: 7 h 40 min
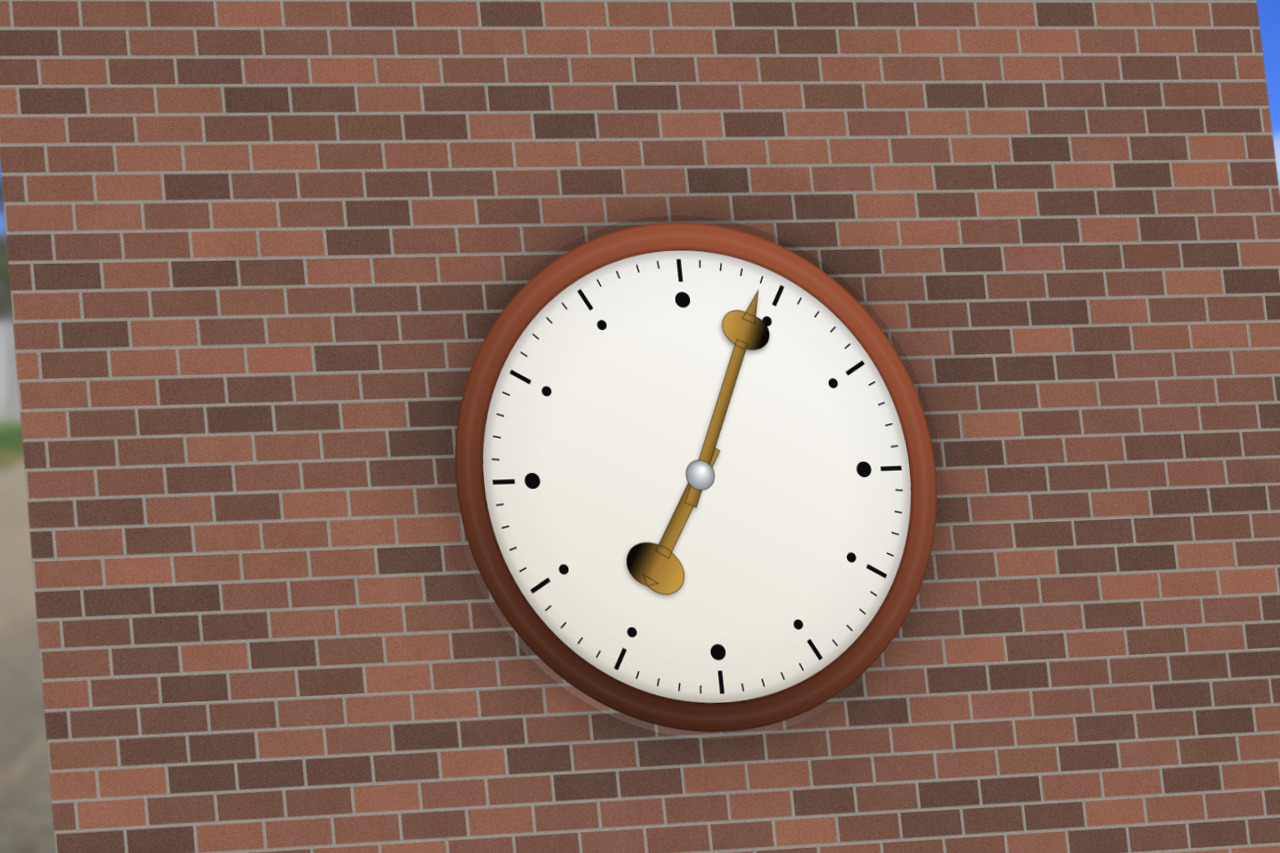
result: 7 h 04 min
